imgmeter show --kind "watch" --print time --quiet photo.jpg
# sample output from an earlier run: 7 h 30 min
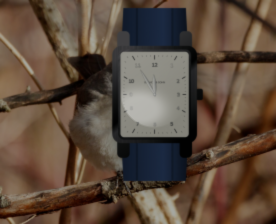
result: 11 h 55 min
